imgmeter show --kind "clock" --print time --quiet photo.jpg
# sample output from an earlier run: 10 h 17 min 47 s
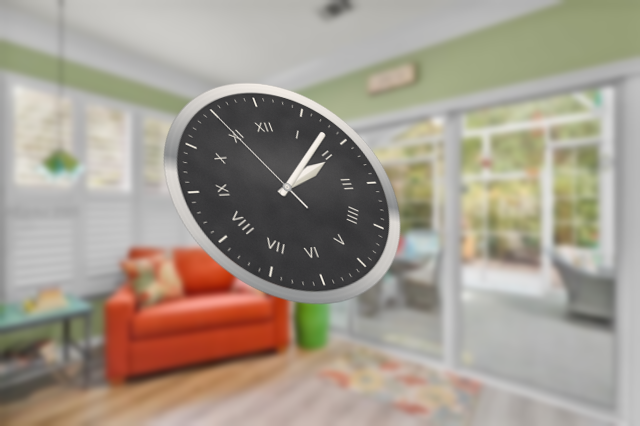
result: 2 h 07 min 55 s
